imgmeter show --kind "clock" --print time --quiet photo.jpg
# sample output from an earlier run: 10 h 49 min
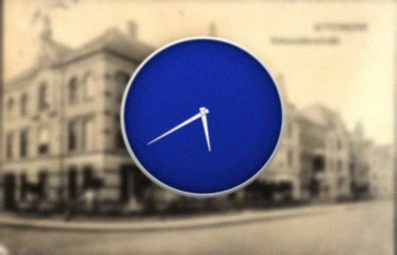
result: 5 h 40 min
